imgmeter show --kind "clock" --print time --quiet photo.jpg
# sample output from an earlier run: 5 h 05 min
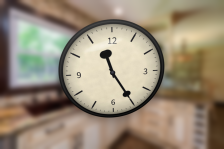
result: 11 h 25 min
